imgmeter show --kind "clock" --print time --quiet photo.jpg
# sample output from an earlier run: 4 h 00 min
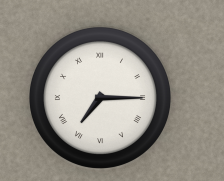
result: 7 h 15 min
